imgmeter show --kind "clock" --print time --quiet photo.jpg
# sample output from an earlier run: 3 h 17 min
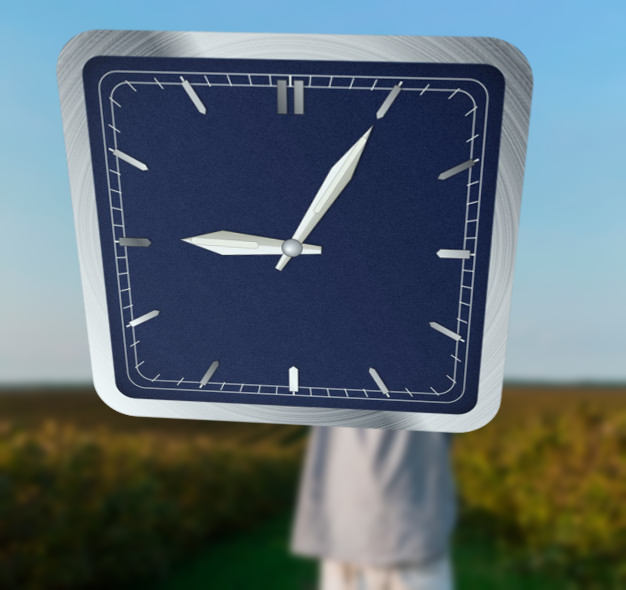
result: 9 h 05 min
